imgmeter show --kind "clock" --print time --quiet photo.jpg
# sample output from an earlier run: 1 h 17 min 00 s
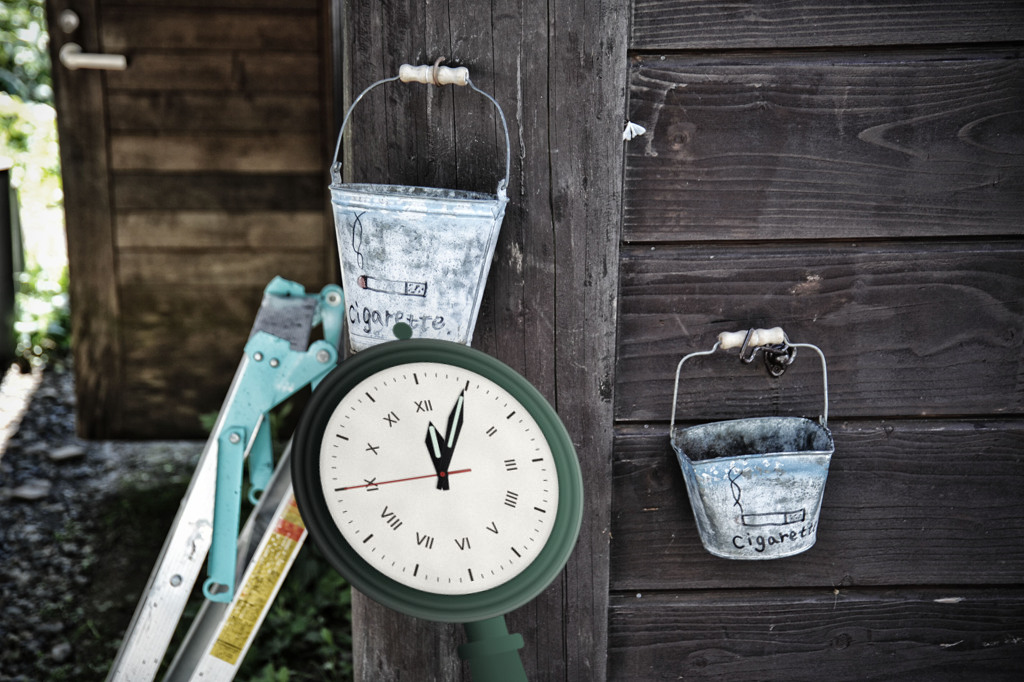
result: 12 h 04 min 45 s
